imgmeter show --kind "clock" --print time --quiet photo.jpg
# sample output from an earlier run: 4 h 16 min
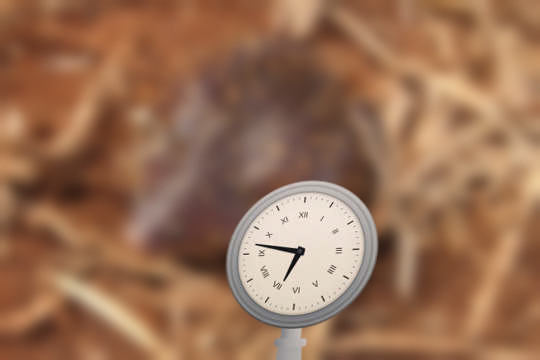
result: 6 h 47 min
